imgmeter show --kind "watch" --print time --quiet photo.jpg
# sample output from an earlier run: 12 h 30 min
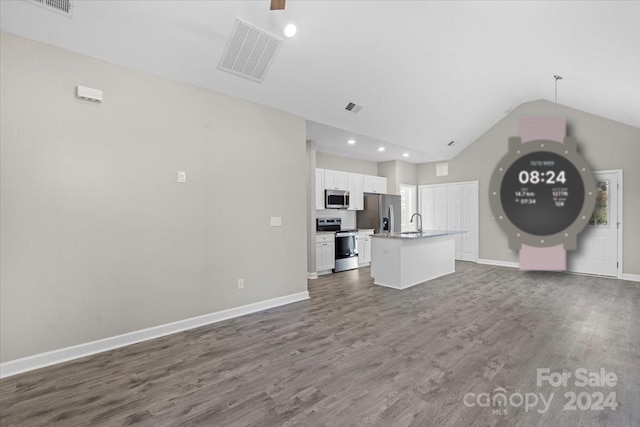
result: 8 h 24 min
